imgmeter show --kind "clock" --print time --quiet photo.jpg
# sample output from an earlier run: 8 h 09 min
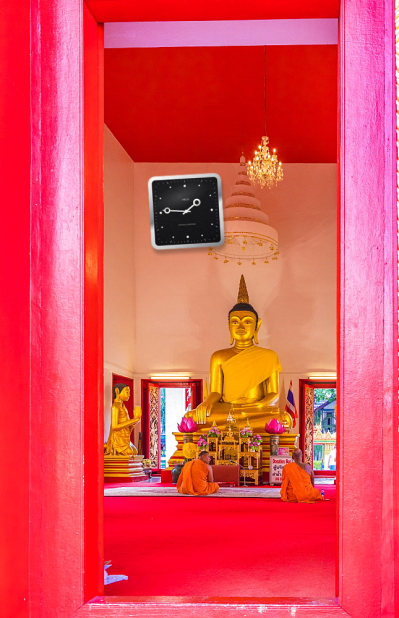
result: 1 h 46 min
